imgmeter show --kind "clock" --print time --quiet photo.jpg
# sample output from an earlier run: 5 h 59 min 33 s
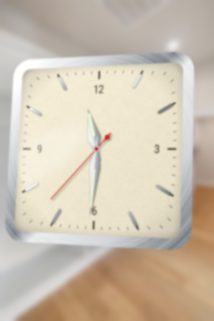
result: 11 h 30 min 37 s
